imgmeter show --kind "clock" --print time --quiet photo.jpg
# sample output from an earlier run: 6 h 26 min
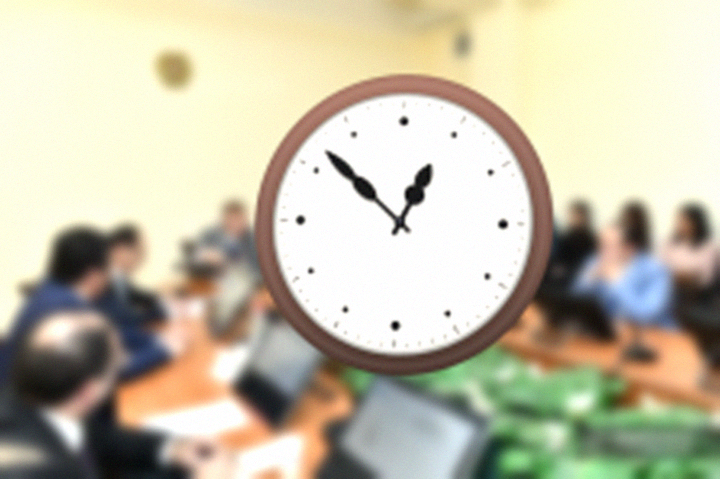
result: 12 h 52 min
